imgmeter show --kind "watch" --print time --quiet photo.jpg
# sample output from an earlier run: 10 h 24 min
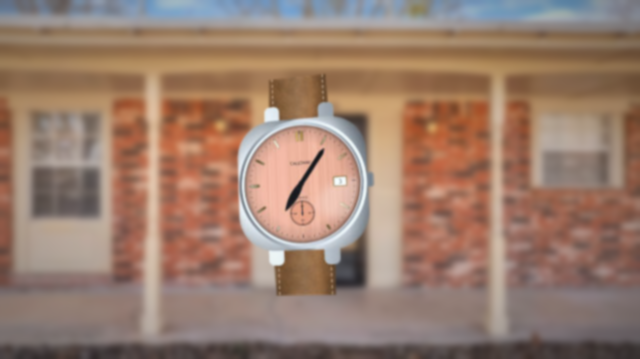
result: 7 h 06 min
